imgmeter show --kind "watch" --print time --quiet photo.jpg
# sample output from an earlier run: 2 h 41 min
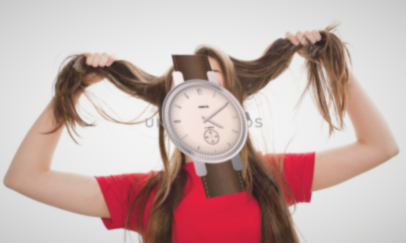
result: 4 h 10 min
